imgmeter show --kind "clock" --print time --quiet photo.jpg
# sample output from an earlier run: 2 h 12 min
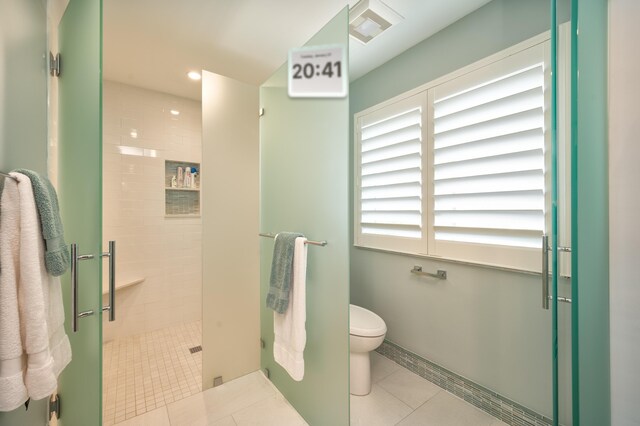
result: 20 h 41 min
